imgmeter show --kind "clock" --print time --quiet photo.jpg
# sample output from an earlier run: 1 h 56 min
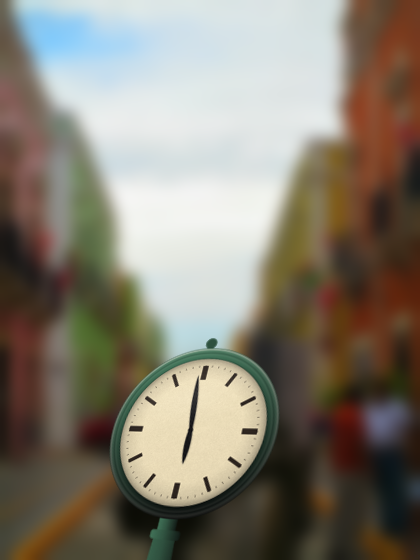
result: 5 h 59 min
